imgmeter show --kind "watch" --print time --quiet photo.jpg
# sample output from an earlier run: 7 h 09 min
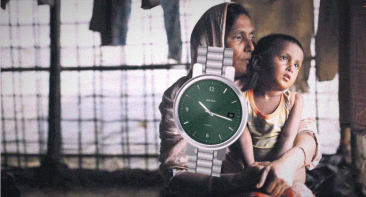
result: 10 h 17 min
